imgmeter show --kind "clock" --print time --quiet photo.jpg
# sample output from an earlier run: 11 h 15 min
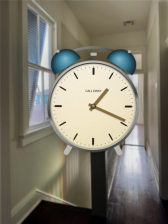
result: 1 h 19 min
